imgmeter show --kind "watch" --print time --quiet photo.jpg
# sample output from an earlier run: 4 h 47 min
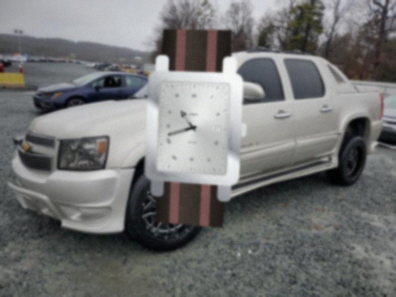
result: 10 h 42 min
